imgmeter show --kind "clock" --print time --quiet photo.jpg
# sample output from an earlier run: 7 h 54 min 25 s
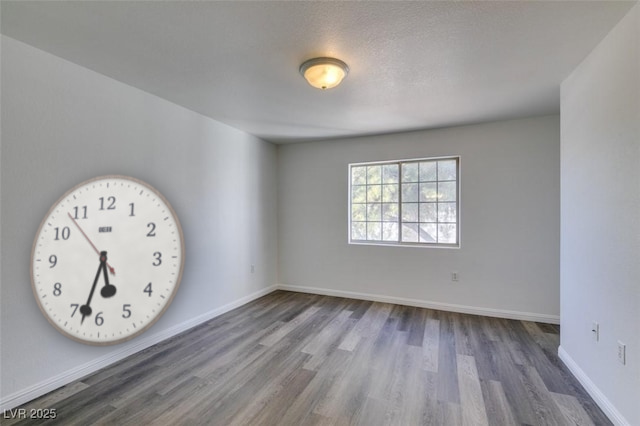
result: 5 h 32 min 53 s
